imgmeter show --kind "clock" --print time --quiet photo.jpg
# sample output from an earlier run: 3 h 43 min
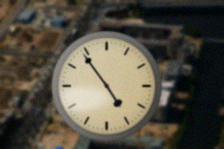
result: 4 h 54 min
